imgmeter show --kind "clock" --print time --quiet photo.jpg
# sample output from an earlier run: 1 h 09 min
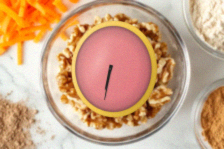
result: 6 h 32 min
